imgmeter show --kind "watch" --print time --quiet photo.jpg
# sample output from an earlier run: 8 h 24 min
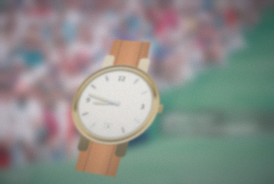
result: 8 h 47 min
